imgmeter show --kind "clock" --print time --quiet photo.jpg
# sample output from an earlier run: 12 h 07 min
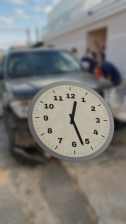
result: 12 h 27 min
